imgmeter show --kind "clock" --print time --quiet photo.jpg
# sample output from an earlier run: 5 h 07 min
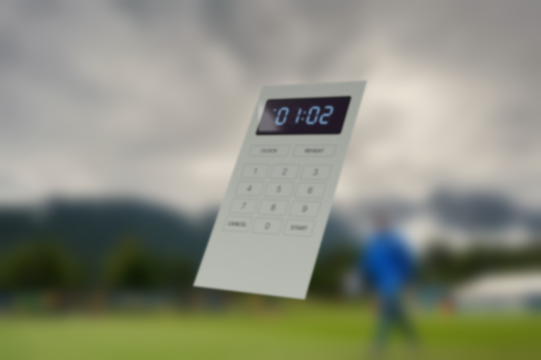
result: 1 h 02 min
